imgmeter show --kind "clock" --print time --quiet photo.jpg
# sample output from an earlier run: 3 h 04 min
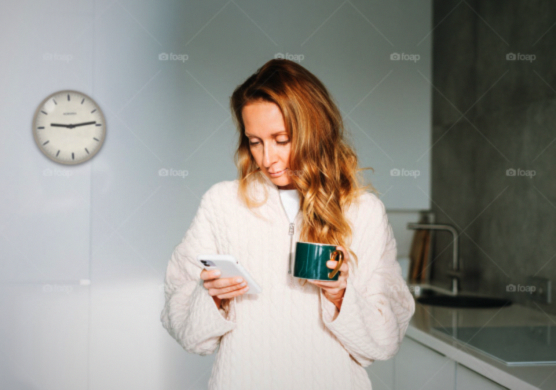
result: 9 h 14 min
